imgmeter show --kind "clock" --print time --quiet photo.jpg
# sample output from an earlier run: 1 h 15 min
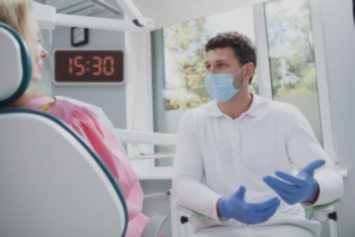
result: 15 h 30 min
